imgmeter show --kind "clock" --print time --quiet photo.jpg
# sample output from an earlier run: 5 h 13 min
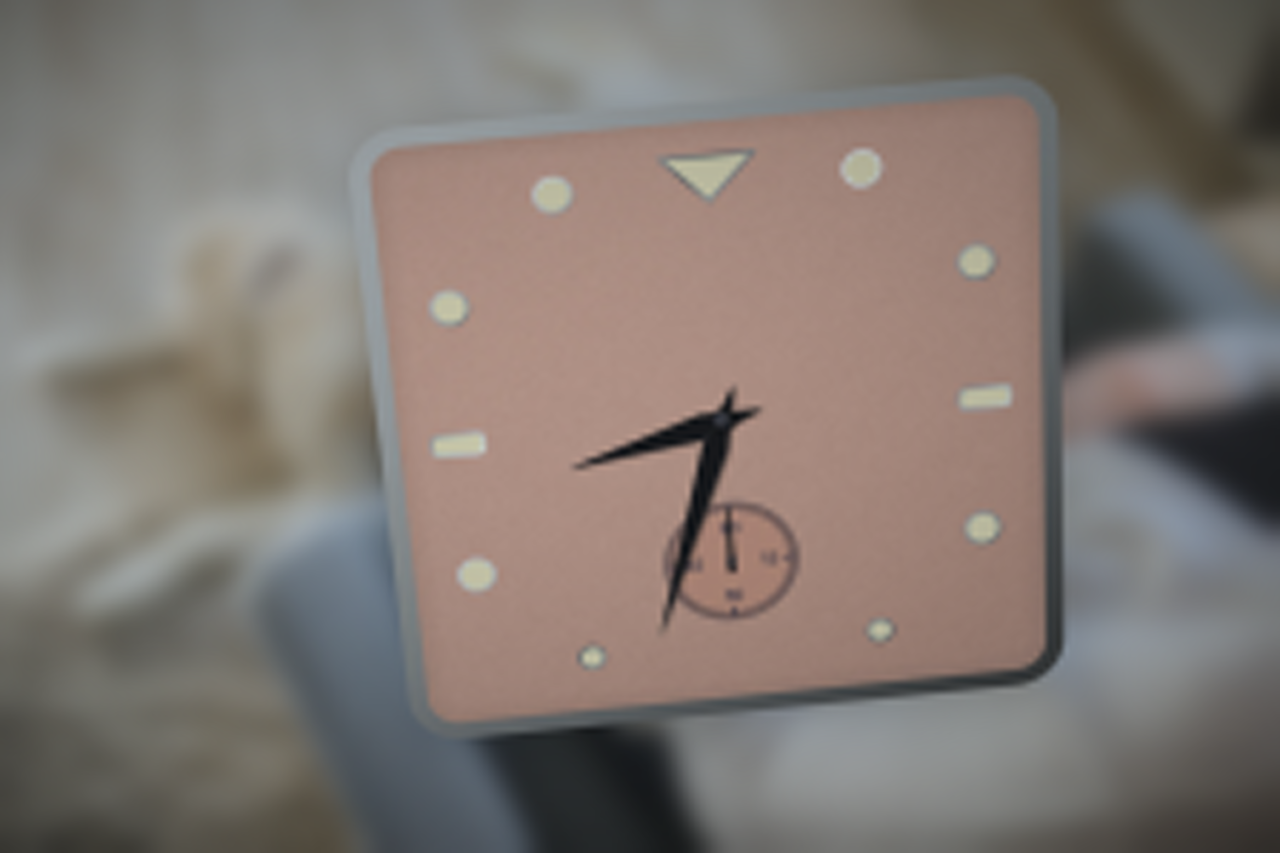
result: 8 h 33 min
